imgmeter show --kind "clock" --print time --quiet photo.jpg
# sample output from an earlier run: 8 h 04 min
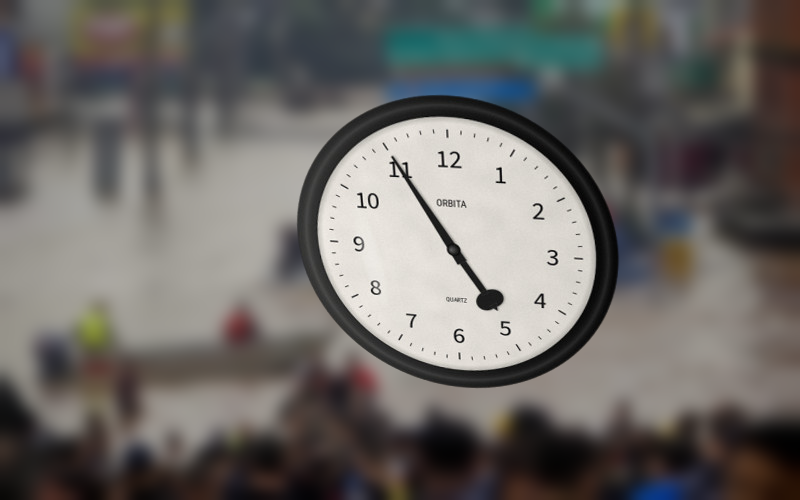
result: 4 h 55 min
